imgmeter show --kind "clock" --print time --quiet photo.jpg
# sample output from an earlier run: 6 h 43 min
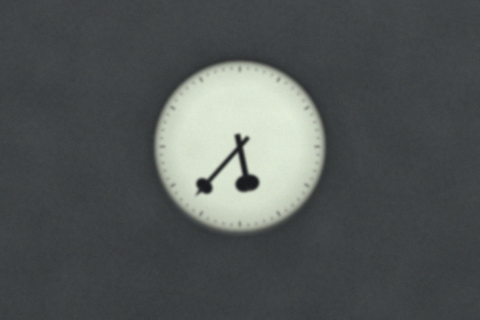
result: 5 h 37 min
